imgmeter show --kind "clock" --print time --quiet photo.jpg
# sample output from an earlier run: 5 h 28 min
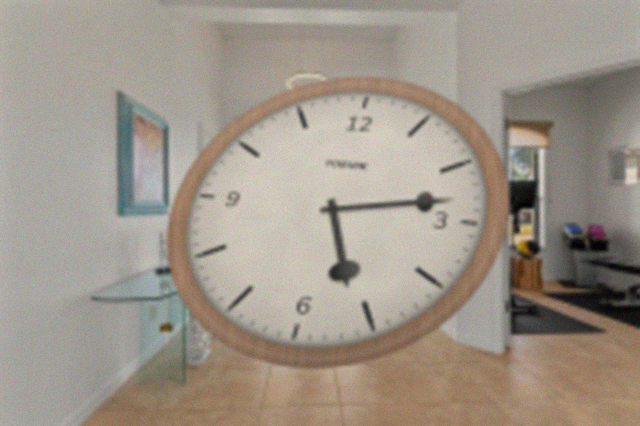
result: 5 h 13 min
